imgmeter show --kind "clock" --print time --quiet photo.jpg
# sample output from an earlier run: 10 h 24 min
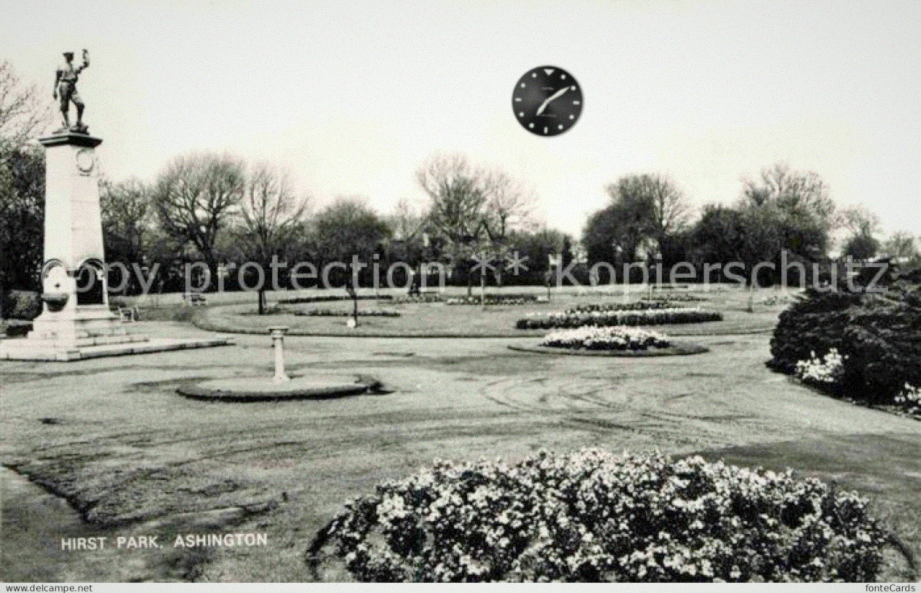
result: 7 h 09 min
